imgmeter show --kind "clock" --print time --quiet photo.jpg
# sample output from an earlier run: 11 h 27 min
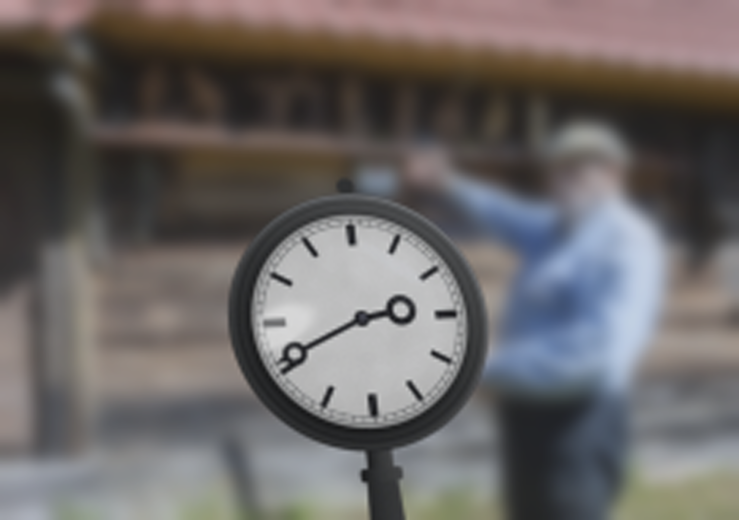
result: 2 h 41 min
